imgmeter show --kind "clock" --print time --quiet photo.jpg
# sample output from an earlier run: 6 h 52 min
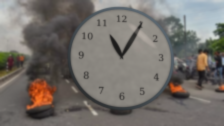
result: 11 h 05 min
